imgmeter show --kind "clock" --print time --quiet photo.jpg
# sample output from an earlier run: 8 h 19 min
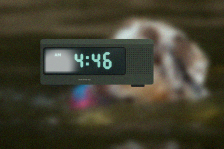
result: 4 h 46 min
